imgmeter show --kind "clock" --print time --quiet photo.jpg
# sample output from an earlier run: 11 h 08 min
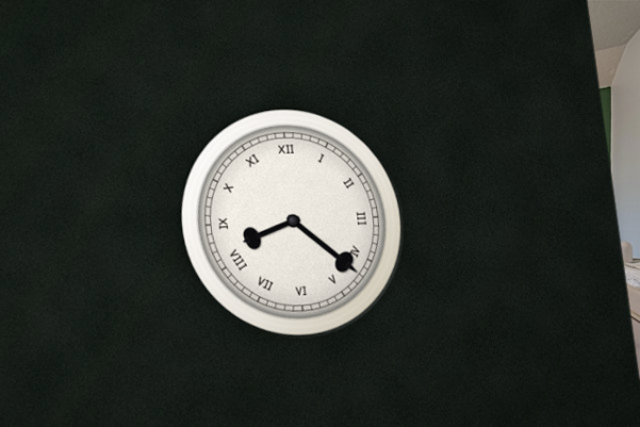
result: 8 h 22 min
